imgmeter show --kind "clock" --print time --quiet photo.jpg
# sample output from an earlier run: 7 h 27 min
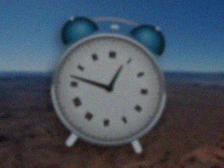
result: 12 h 47 min
